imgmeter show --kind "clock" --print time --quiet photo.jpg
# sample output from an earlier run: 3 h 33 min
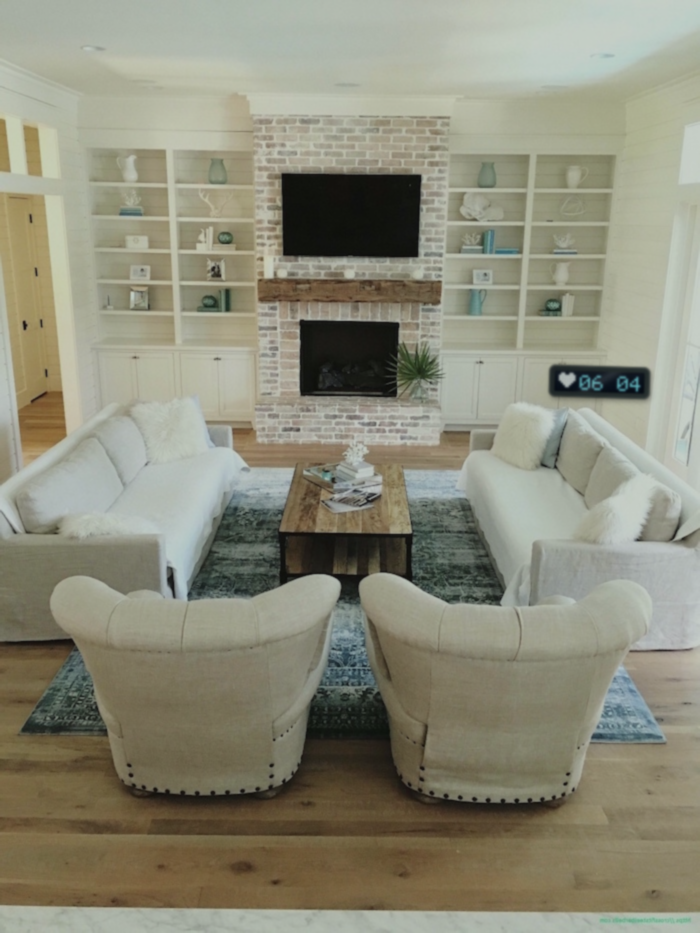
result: 6 h 04 min
